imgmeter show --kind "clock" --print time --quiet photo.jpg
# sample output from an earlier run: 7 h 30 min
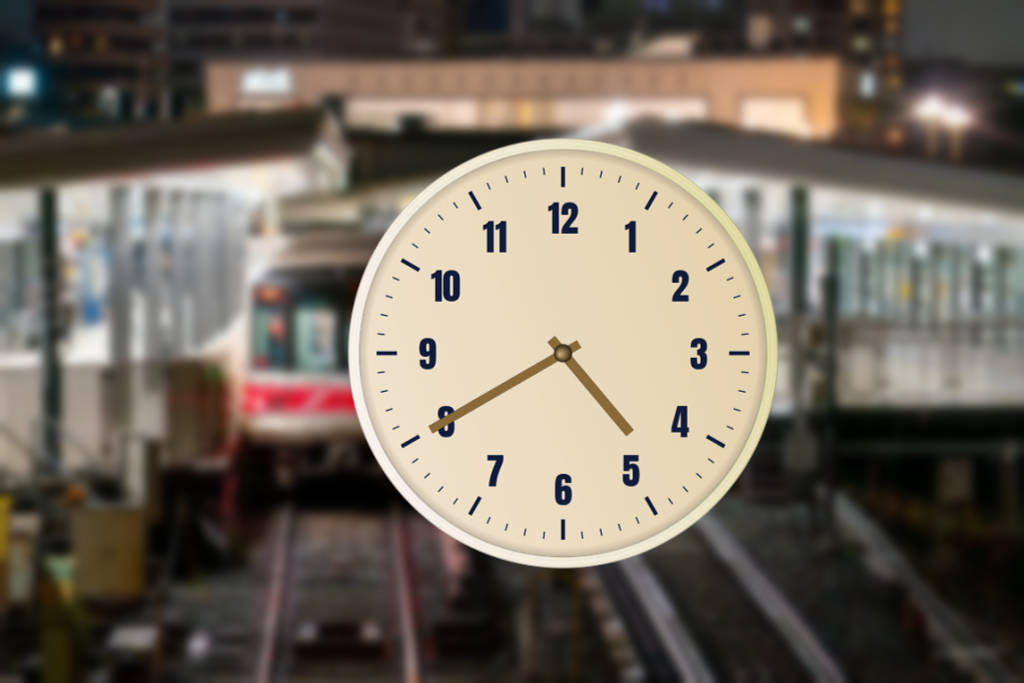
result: 4 h 40 min
